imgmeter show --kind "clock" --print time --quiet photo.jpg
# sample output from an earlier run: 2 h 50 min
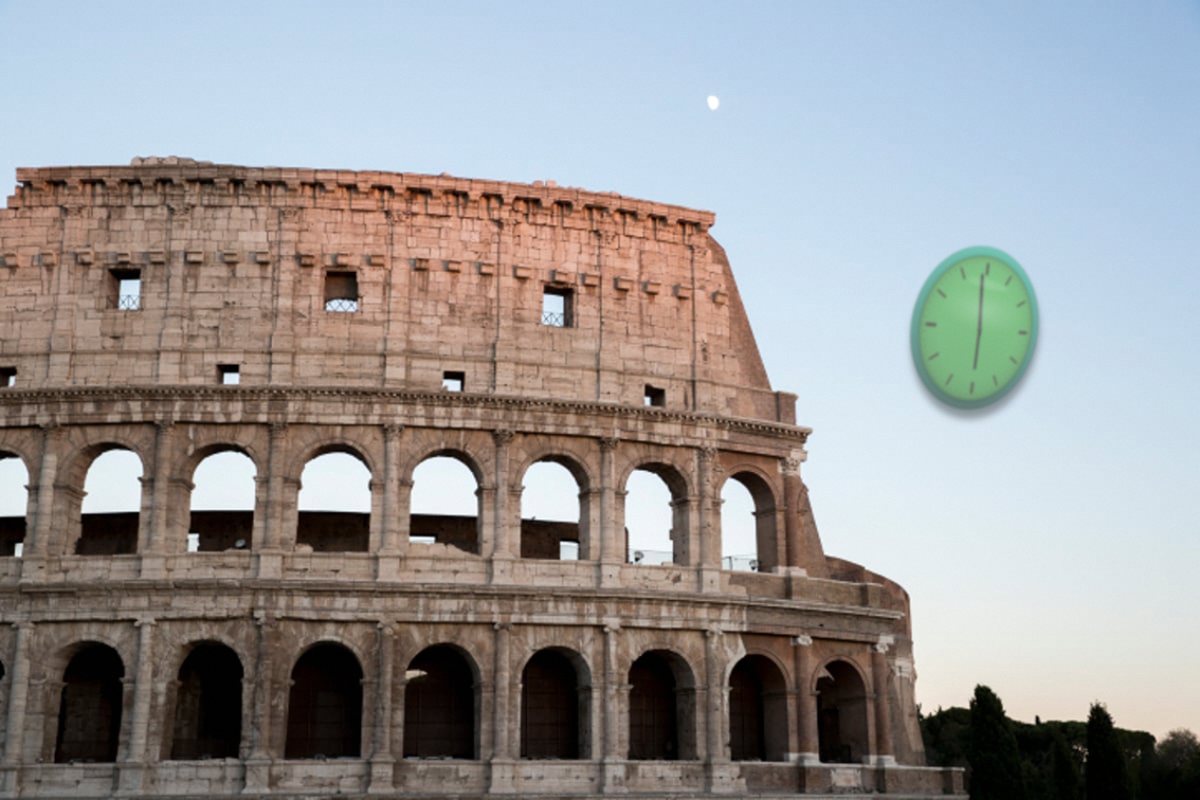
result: 5 h 59 min
